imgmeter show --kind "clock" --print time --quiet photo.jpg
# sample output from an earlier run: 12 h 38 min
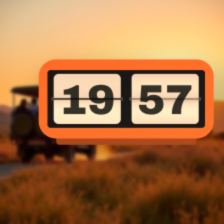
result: 19 h 57 min
